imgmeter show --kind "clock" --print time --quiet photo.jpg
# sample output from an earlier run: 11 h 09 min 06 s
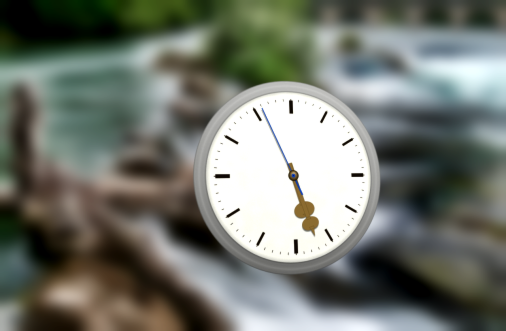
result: 5 h 26 min 56 s
